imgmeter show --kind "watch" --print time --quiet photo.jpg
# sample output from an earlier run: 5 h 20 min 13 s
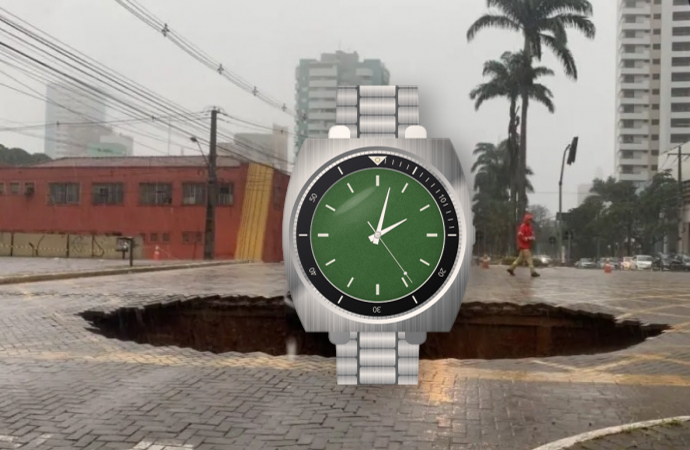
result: 2 h 02 min 24 s
